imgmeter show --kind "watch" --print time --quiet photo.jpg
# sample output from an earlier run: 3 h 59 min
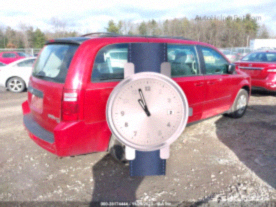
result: 10 h 57 min
